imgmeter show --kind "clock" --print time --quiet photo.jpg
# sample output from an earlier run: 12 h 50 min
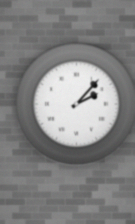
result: 2 h 07 min
